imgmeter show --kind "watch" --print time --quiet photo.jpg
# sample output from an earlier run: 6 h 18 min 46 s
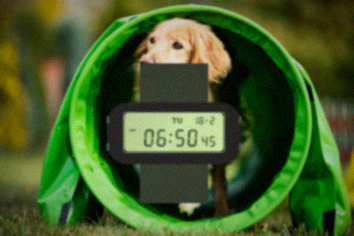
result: 6 h 50 min 45 s
